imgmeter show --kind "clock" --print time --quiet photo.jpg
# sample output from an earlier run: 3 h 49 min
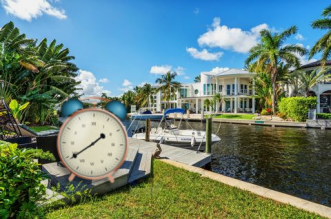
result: 1 h 39 min
